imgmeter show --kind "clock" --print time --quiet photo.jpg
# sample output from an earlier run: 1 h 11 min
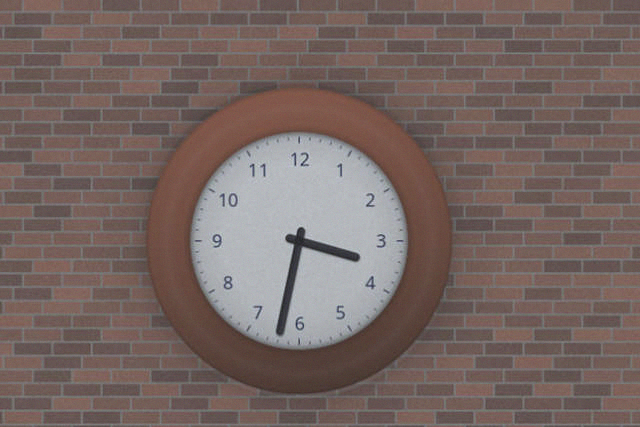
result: 3 h 32 min
